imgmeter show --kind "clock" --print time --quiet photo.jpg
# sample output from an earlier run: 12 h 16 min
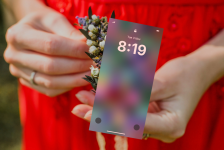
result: 8 h 19 min
